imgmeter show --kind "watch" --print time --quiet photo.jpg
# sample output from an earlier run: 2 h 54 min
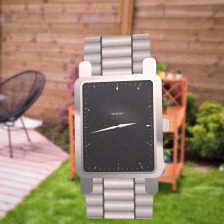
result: 2 h 43 min
